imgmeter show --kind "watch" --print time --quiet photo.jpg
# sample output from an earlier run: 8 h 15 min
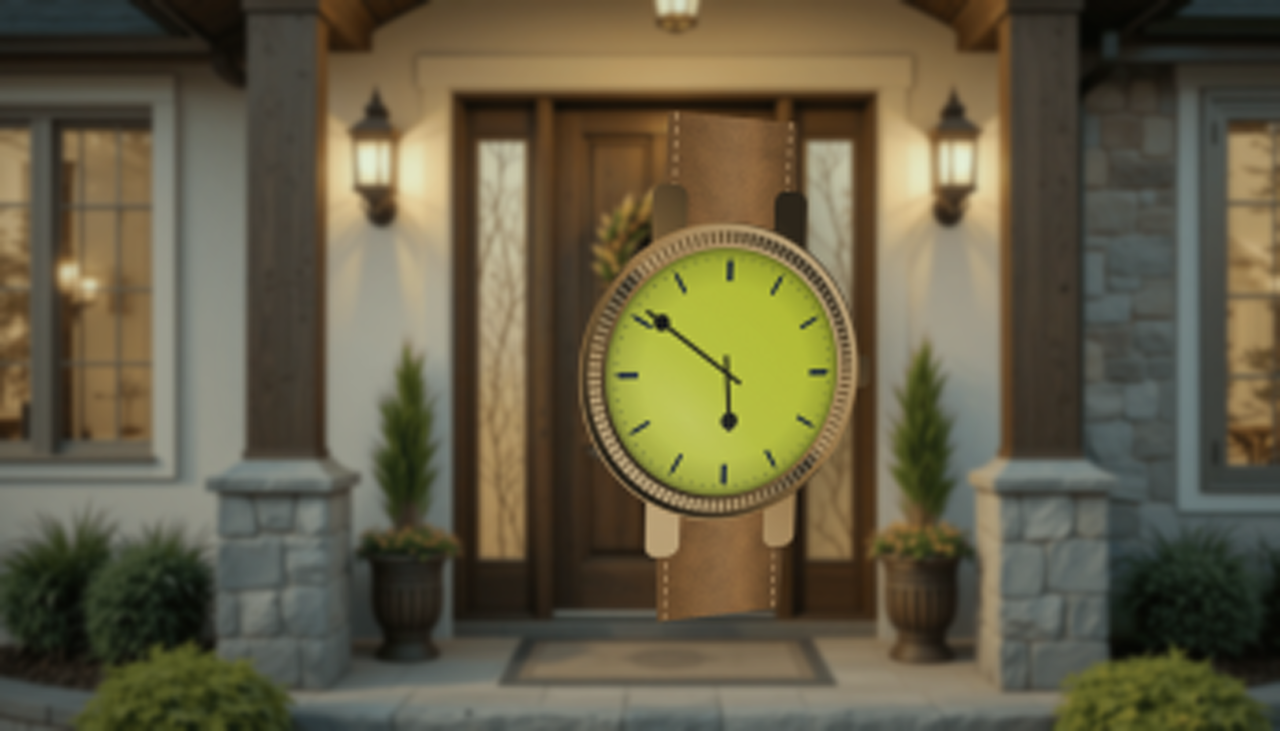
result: 5 h 51 min
